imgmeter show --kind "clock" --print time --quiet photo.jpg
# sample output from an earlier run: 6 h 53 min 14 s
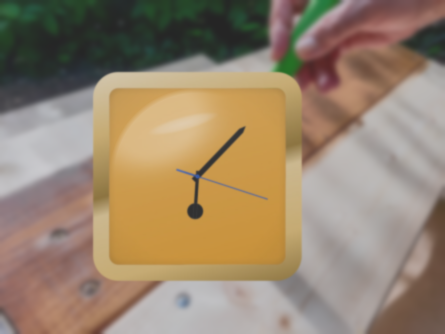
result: 6 h 07 min 18 s
